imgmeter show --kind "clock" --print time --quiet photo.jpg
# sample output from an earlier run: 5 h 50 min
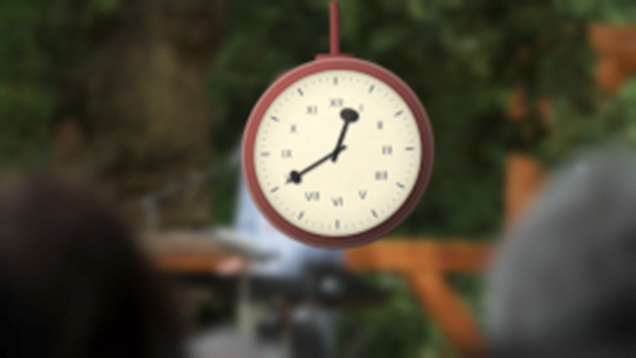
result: 12 h 40 min
